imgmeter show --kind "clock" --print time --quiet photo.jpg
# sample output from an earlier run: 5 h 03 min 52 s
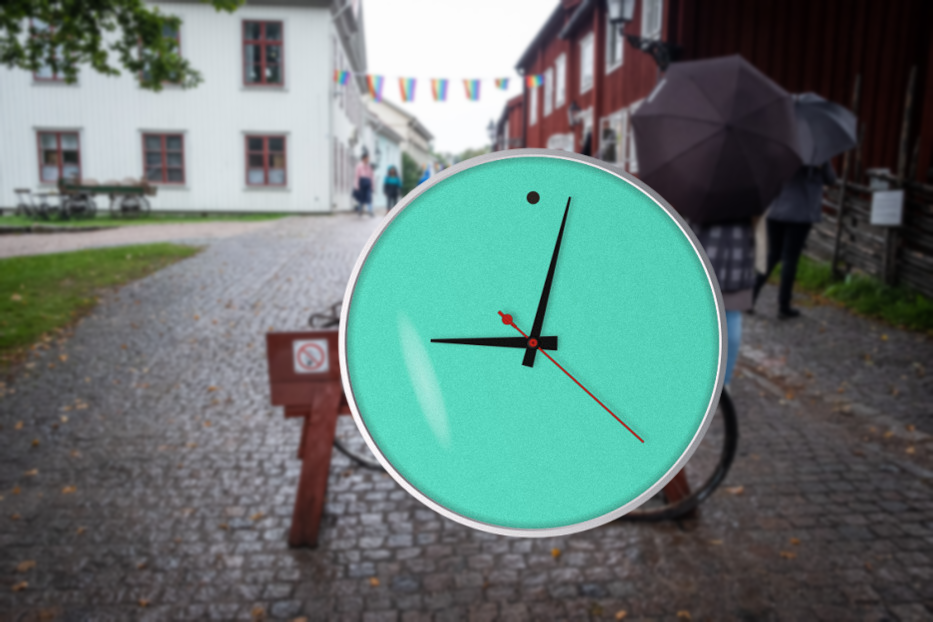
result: 9 h 02 min 22 s
